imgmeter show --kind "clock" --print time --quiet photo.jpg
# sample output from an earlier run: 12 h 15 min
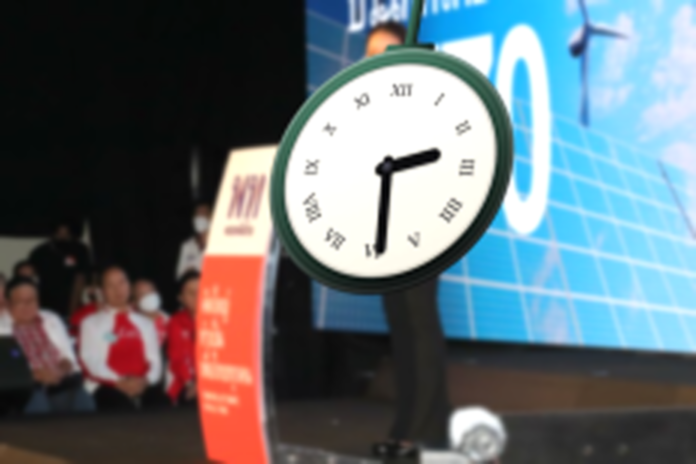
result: 2 h 29 min
